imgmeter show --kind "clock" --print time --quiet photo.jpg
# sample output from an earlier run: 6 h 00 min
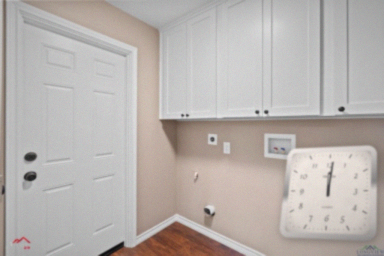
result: 12 h 01 min
